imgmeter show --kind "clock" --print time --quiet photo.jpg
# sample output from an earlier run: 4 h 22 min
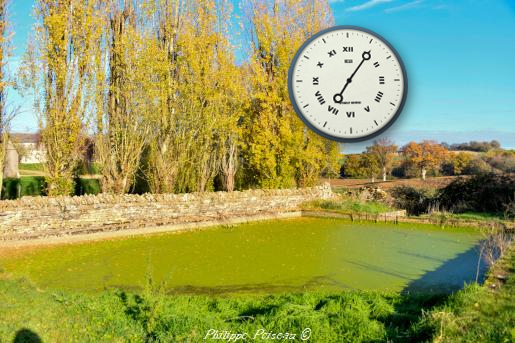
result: 7 h 06 min
